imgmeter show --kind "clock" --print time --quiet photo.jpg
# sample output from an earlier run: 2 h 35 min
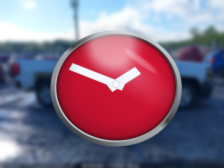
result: 1 h 49 min
